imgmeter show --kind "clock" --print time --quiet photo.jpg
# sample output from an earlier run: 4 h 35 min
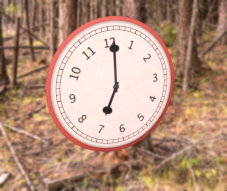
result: 7 h 01 min
